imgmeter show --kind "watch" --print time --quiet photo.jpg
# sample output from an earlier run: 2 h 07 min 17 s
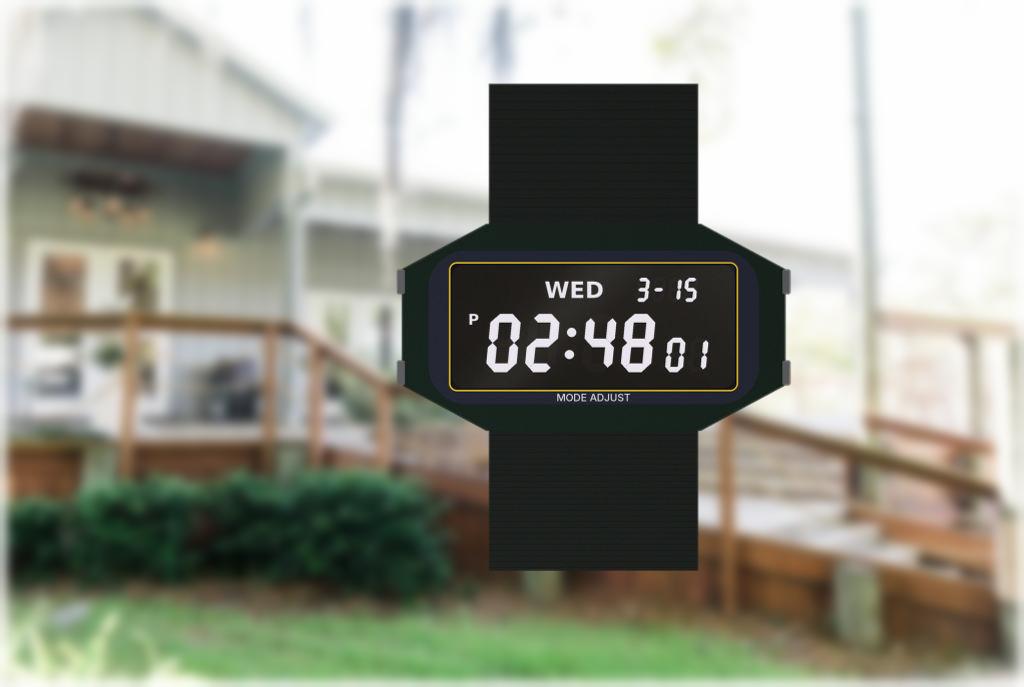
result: 2 h 48 min 01 s
